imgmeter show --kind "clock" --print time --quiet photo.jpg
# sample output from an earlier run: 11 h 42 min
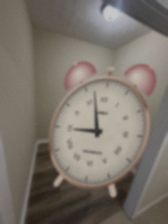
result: 8 h 57 min
